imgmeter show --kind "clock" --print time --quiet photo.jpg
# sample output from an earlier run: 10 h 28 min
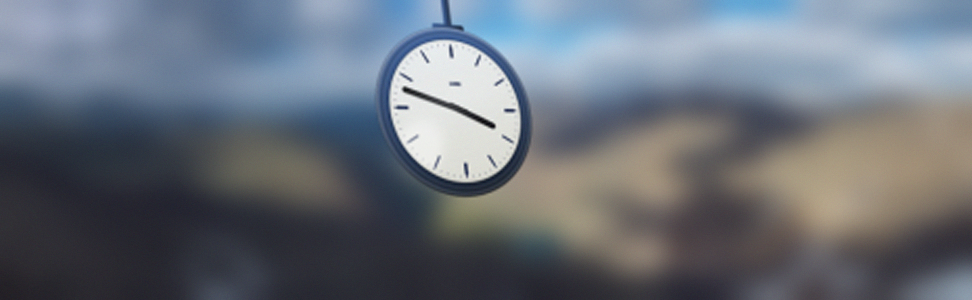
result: 3 h 48 min
